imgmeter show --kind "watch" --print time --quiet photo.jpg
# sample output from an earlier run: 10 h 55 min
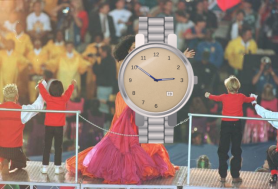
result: 2 h 51 min
